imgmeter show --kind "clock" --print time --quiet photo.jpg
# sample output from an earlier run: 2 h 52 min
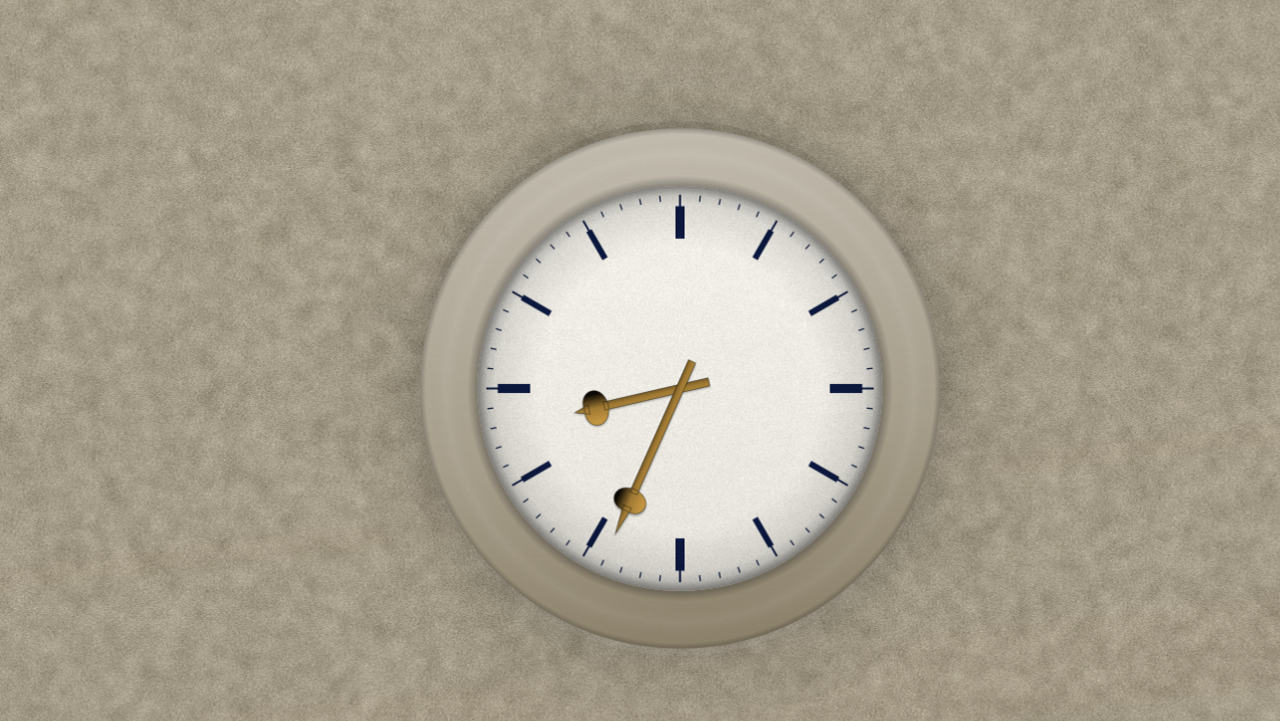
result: 8 h 34 min
